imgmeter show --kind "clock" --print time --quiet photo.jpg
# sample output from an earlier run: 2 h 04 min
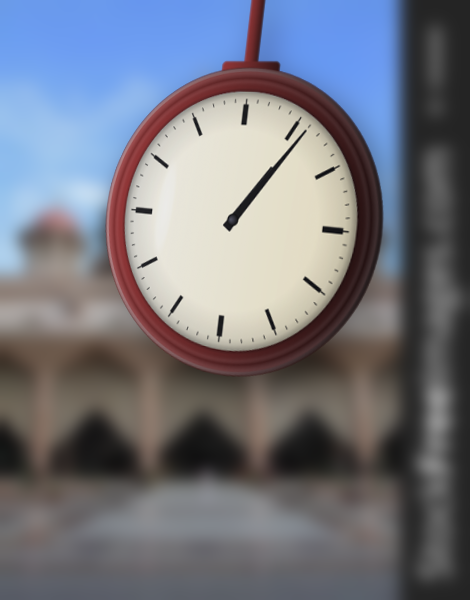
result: 1 h 06 min
